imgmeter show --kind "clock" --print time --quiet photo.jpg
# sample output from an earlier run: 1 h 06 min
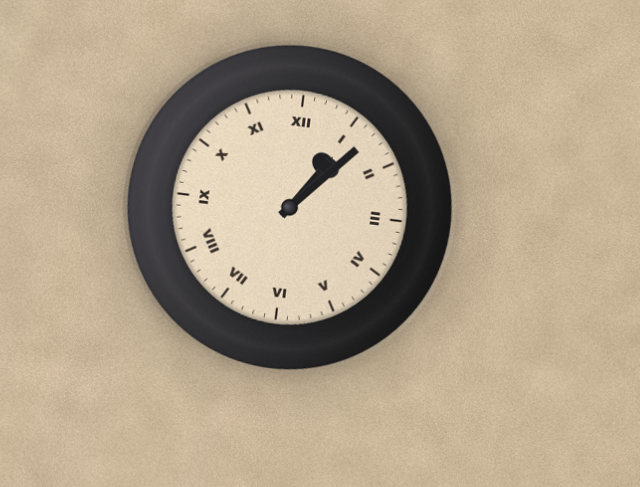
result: 1 h 07 min
